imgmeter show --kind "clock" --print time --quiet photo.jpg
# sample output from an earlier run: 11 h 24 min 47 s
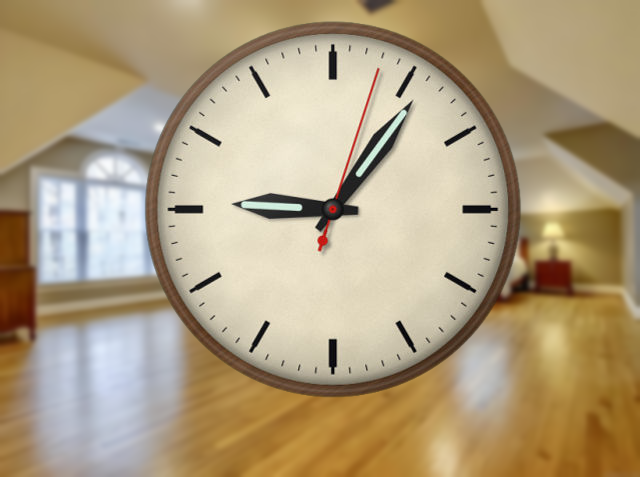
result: 9 h 06 min 03 s
